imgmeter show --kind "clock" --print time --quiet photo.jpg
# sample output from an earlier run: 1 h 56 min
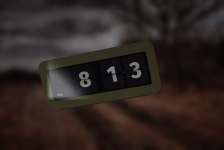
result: 8 h 13 min
